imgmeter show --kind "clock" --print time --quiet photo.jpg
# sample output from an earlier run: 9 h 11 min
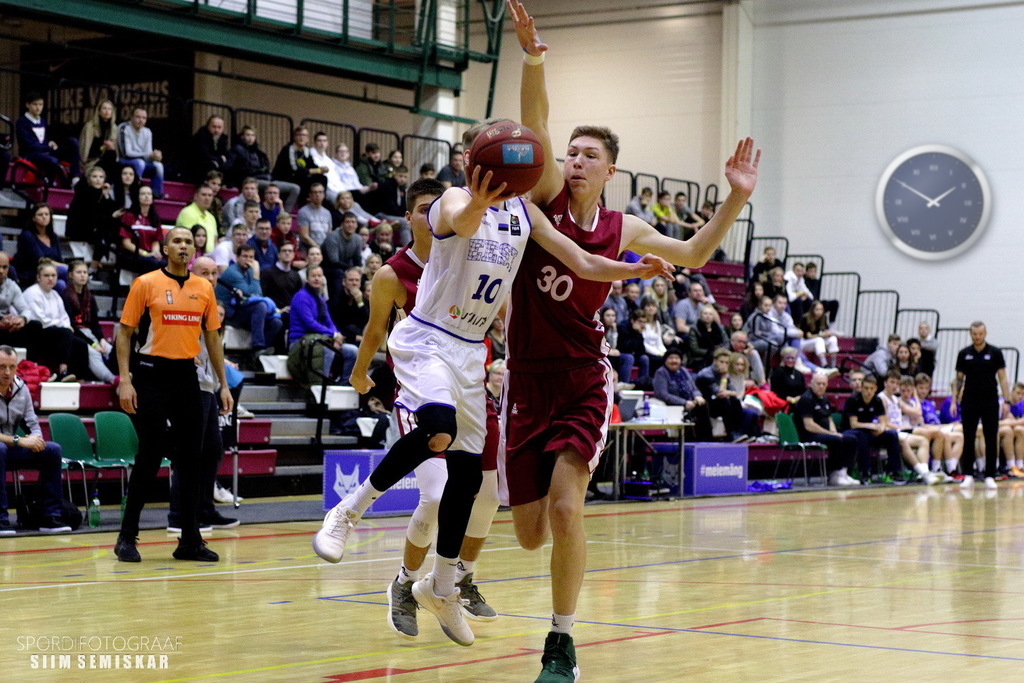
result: 1 h 50 min
